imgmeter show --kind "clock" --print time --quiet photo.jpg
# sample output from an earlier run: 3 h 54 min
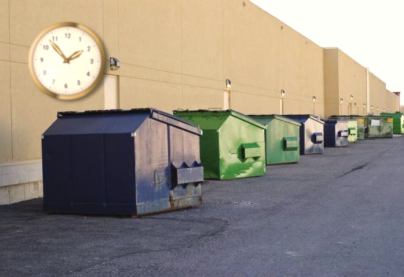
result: 1 h 53 min
